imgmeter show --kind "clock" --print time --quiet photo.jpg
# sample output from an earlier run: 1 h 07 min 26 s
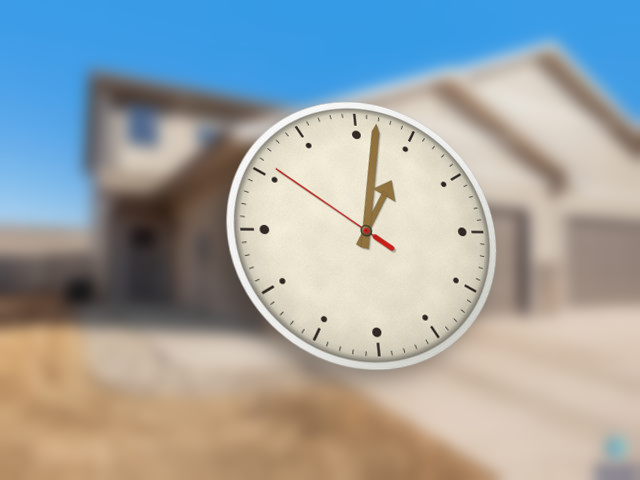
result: 1 h 01 min 51 s
